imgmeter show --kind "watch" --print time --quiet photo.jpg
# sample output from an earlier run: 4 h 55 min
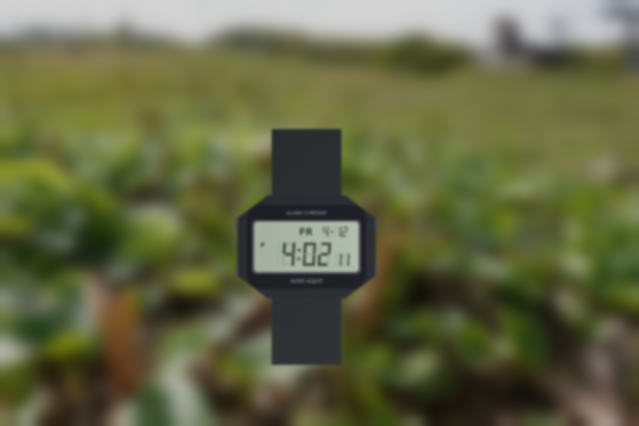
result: 4 h 02 min
